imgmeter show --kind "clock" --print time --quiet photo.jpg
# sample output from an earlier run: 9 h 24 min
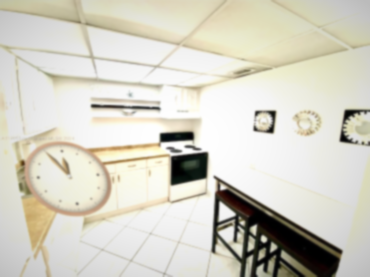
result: 11 h 55 min
